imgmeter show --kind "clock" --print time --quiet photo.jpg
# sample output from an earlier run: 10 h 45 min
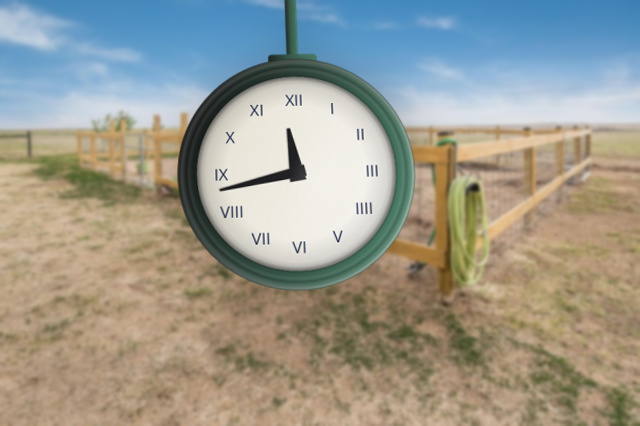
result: 11 h 43 min
